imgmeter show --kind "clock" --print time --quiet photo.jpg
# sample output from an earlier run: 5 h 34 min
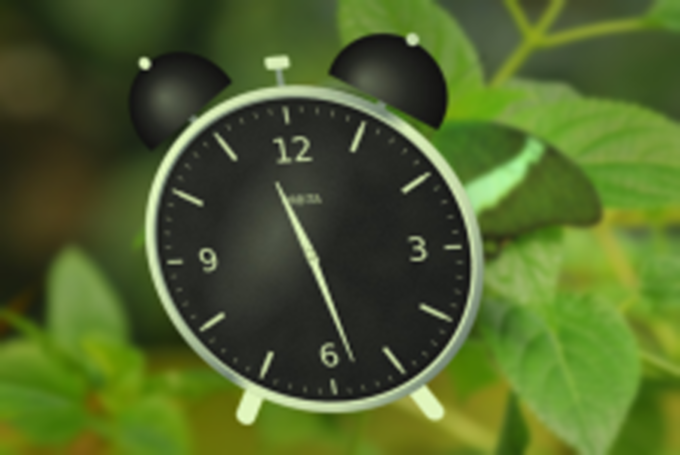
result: 11 h 28 min
